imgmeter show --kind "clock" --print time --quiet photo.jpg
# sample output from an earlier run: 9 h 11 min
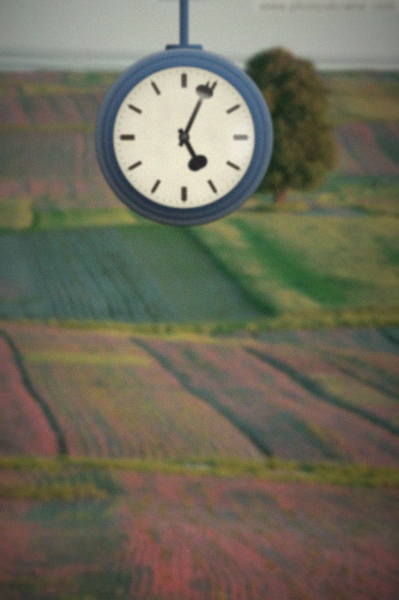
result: 5 h 04 min
